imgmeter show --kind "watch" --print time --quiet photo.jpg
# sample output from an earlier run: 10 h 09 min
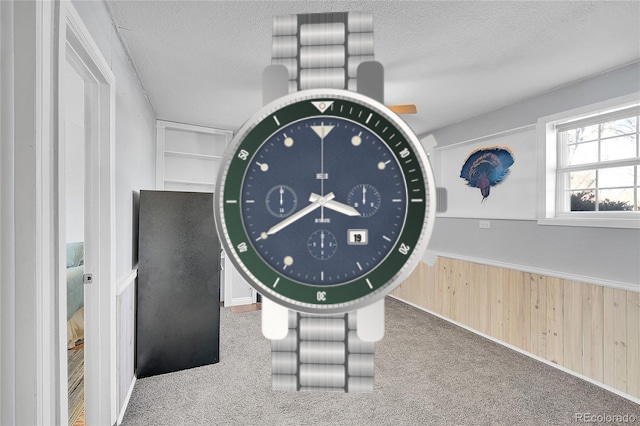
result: 3 h 40 min
